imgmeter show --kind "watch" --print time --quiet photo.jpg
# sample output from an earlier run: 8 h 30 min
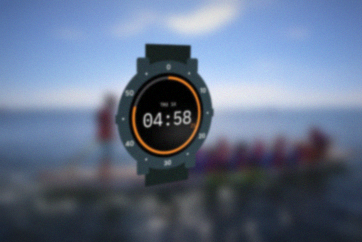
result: 4 h 58 min
